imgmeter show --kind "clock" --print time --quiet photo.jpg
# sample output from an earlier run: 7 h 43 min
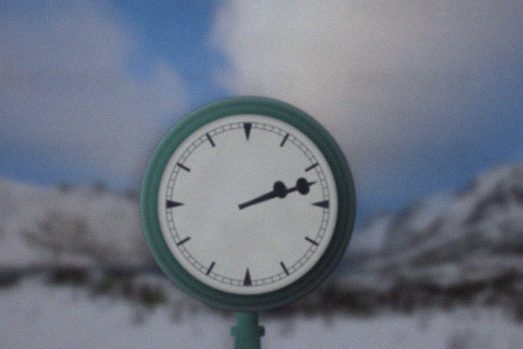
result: 2 h 12 min
